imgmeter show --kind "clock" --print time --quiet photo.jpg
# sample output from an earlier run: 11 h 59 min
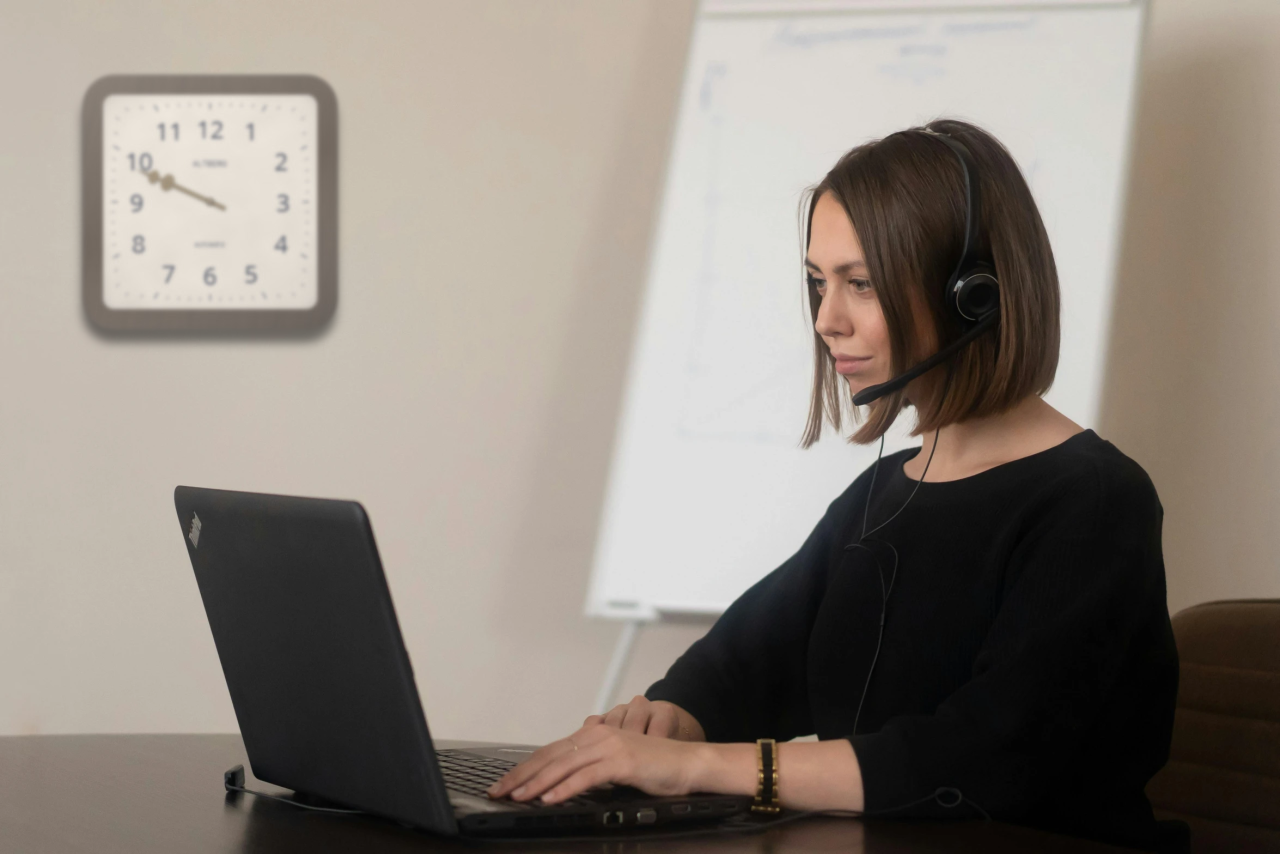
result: 9 h 49 min
